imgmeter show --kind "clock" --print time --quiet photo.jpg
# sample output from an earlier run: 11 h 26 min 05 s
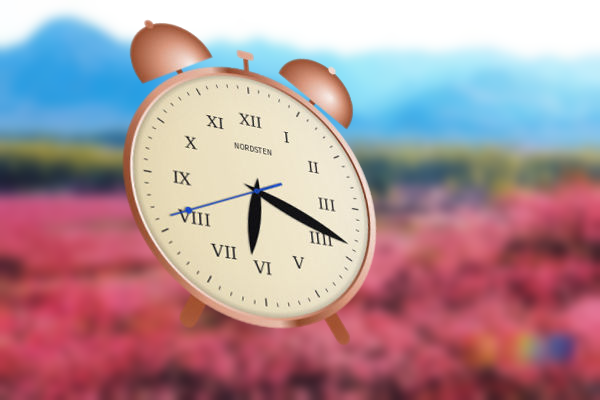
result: 6 h 18 min 41 s
